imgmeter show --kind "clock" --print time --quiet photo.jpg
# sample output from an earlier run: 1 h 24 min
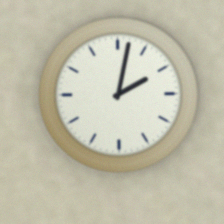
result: 2 h 02 min
